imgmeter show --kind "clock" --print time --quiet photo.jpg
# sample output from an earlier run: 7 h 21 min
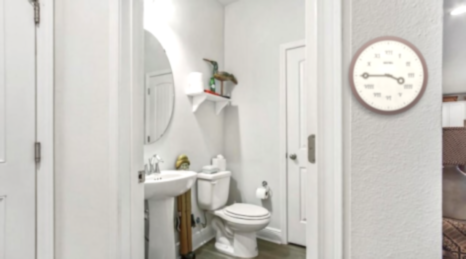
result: 3 h 45 min
